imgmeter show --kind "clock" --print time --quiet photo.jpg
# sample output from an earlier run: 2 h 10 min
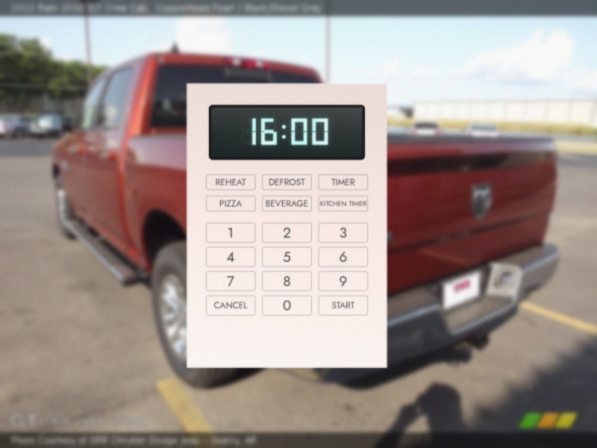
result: 16 h 00 min
